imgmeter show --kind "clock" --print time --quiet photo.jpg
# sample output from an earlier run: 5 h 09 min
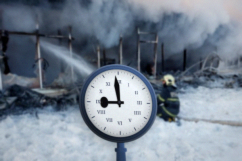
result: 8 h 59 min
